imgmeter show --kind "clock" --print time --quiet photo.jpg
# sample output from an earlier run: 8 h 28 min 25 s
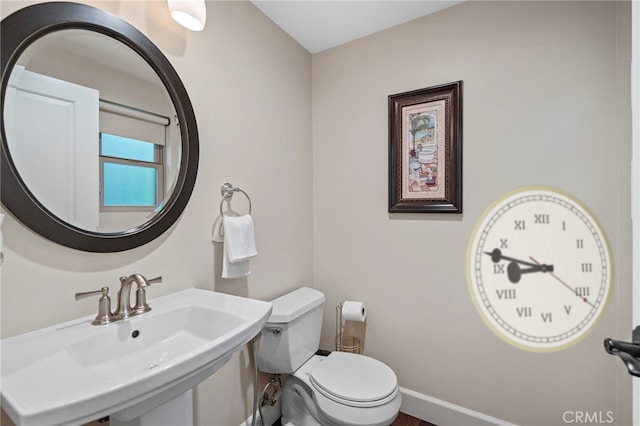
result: 8 h 47 min 21 s
